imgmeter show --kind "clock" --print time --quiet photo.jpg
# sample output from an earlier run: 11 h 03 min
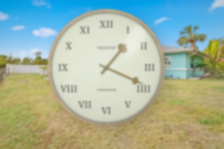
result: 1 h 19 min
